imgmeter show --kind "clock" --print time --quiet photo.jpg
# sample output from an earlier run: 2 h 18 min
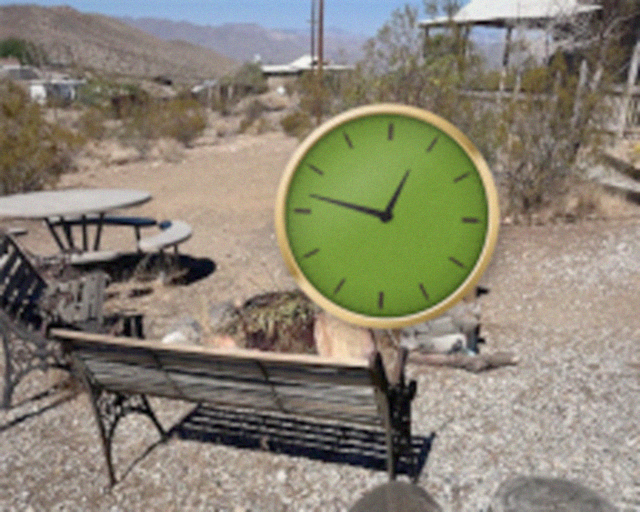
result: 12 h 47 min
